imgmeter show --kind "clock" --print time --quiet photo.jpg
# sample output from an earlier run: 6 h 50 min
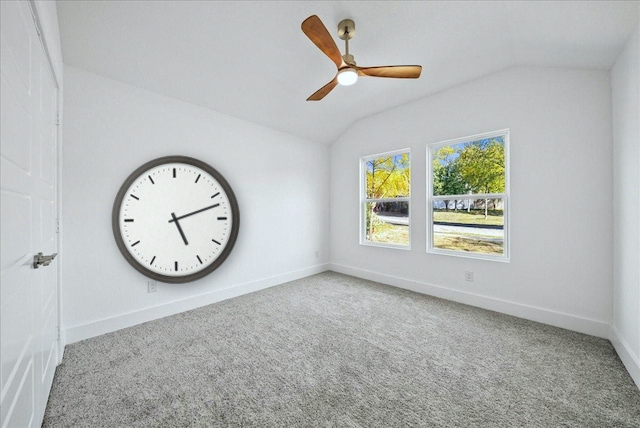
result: 5 h 12 min
